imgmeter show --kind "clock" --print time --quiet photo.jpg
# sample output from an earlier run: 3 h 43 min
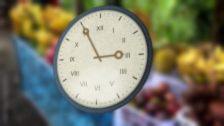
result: 2 h 55 min
